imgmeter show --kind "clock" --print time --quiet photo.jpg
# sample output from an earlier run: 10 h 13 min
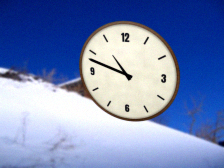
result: 10 h 48 min
